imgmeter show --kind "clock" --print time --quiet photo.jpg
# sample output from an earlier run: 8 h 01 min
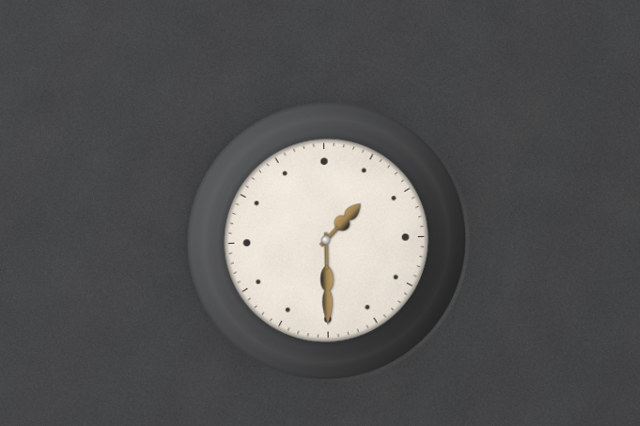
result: 1 h 30 min
